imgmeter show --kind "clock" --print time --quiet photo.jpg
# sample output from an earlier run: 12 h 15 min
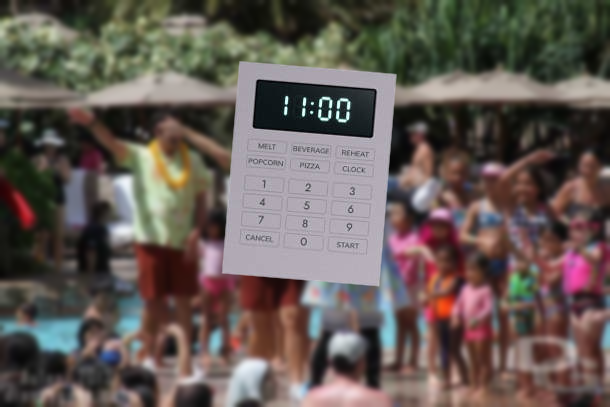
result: 11 h 00 min
